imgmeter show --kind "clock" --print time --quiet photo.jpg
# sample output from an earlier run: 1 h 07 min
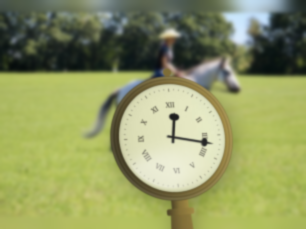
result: 12 h 17 min
